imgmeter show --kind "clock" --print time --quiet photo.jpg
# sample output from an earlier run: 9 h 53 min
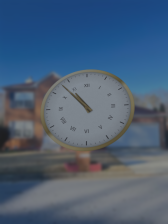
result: 10 h 53 min
